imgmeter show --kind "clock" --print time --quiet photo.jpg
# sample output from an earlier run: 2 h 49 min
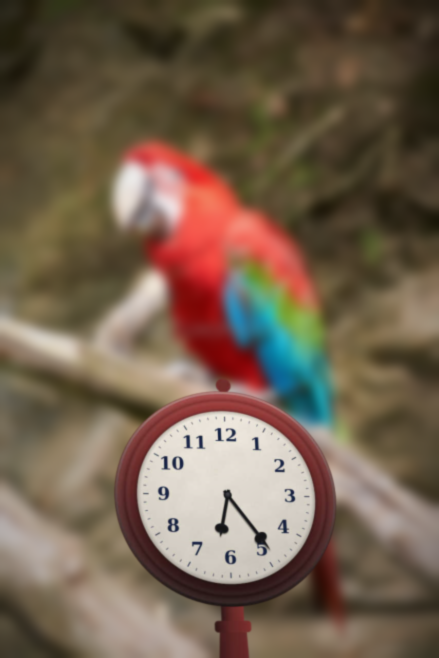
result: 6 h 24 min
